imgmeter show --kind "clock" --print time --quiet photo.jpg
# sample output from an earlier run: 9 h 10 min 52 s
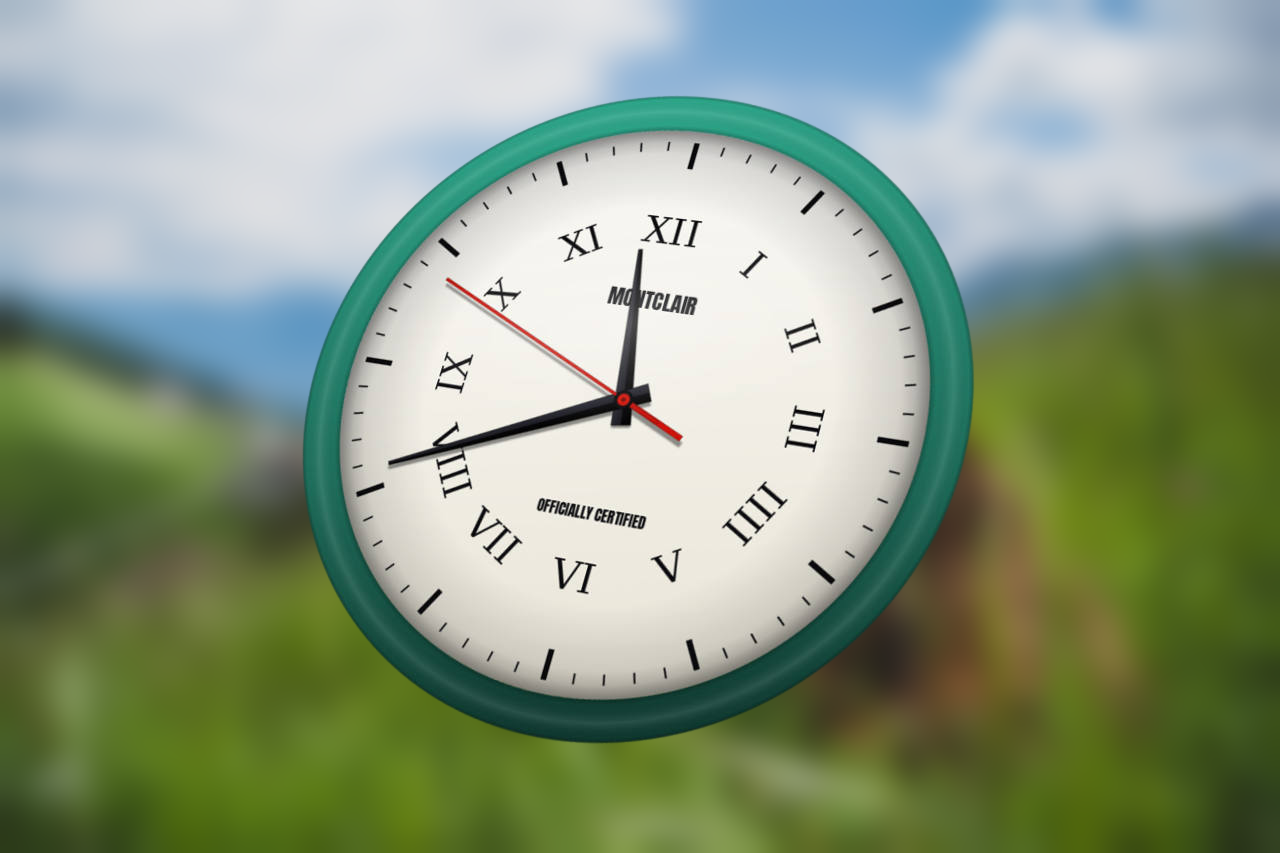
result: 11 h 40 min 49 s
